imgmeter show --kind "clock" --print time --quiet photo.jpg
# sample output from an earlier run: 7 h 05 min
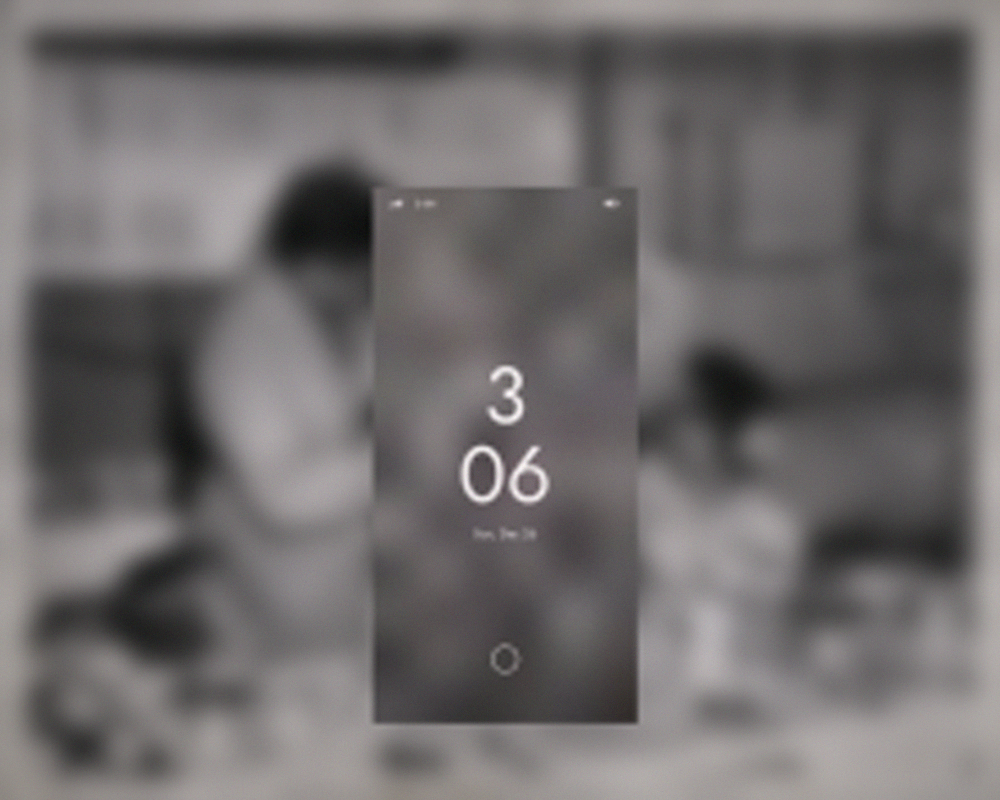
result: 3 h 06 min
